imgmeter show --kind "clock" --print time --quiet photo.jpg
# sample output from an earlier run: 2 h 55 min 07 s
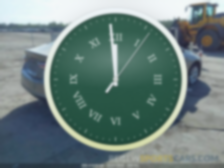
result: 11 h 59 min 06 s
